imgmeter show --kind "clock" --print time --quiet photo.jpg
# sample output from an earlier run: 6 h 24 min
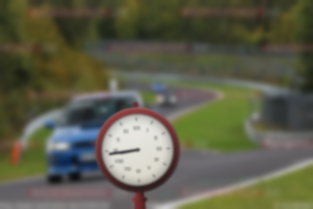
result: 8 h 44 min
